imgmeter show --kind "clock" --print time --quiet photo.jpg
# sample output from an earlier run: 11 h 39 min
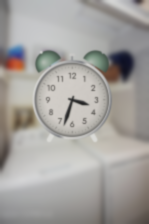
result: 3 h 33 min
